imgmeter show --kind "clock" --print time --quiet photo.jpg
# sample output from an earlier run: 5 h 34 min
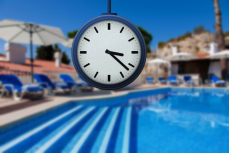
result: 3 h 22 min
